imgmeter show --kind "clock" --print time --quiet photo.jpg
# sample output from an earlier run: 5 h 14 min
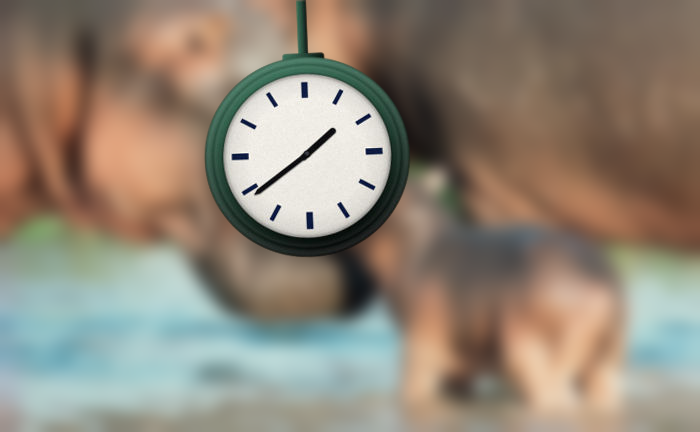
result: 1 h 39 min
